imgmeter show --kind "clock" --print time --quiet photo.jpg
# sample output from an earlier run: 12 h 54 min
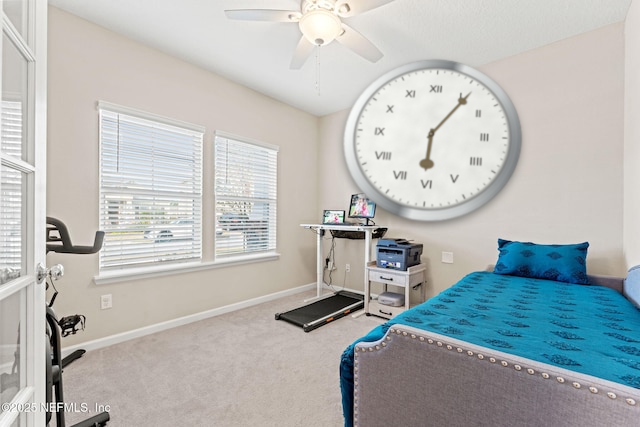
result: 6 h 06 min
